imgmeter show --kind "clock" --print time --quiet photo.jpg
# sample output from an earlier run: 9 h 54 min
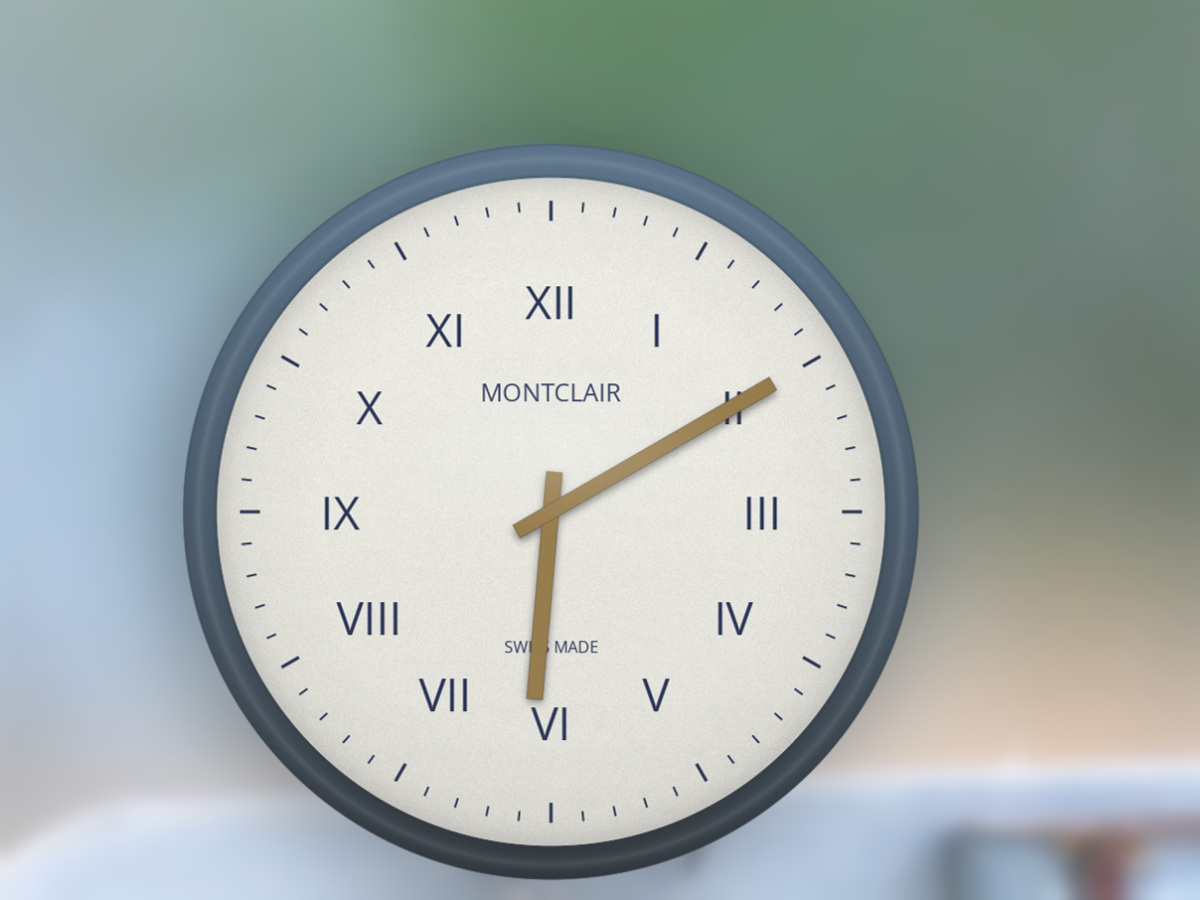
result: 6 h 10 min
